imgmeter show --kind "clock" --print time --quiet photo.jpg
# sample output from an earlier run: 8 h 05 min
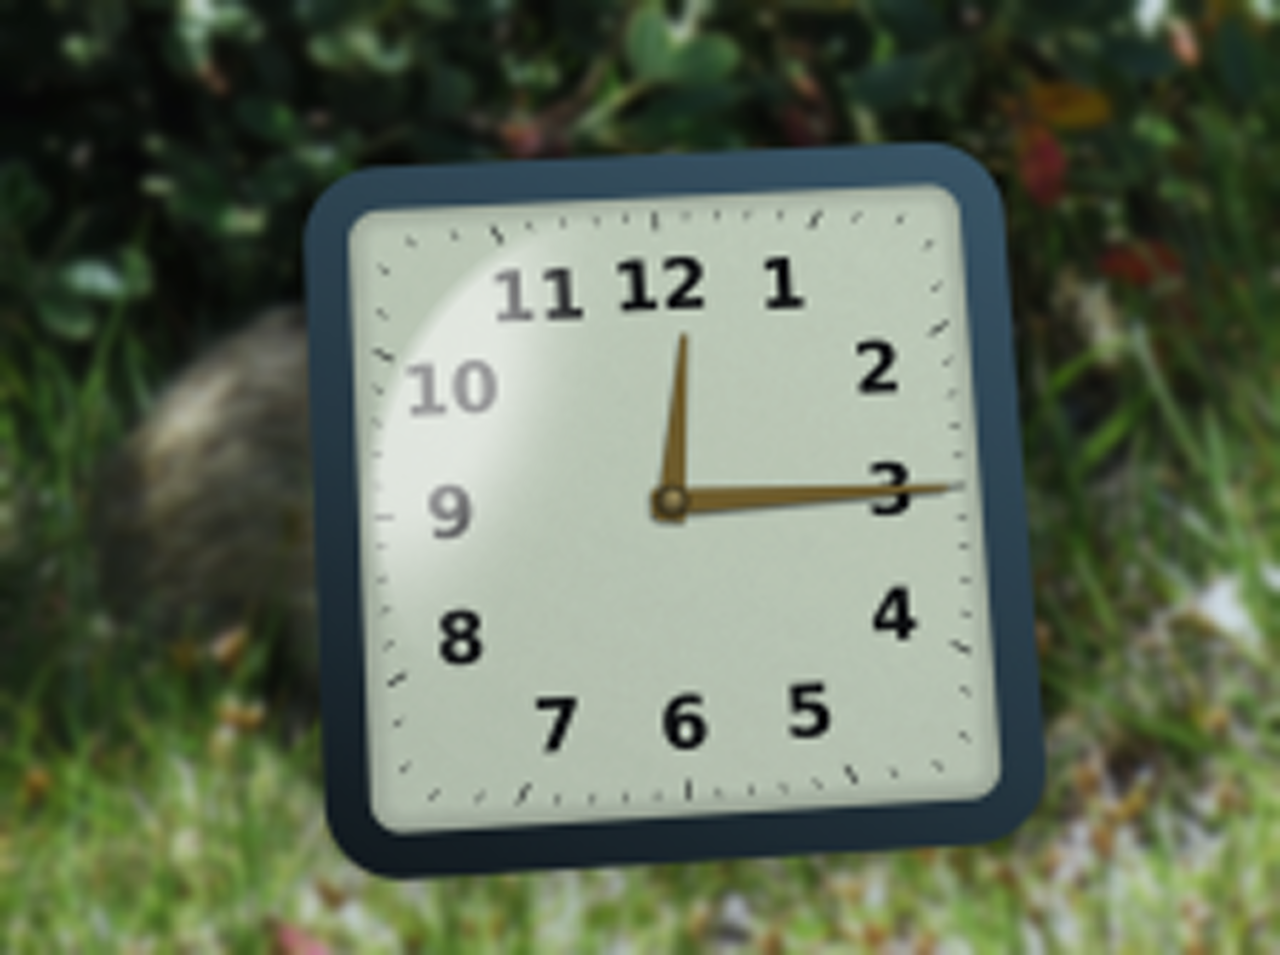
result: 12 h 15 min
